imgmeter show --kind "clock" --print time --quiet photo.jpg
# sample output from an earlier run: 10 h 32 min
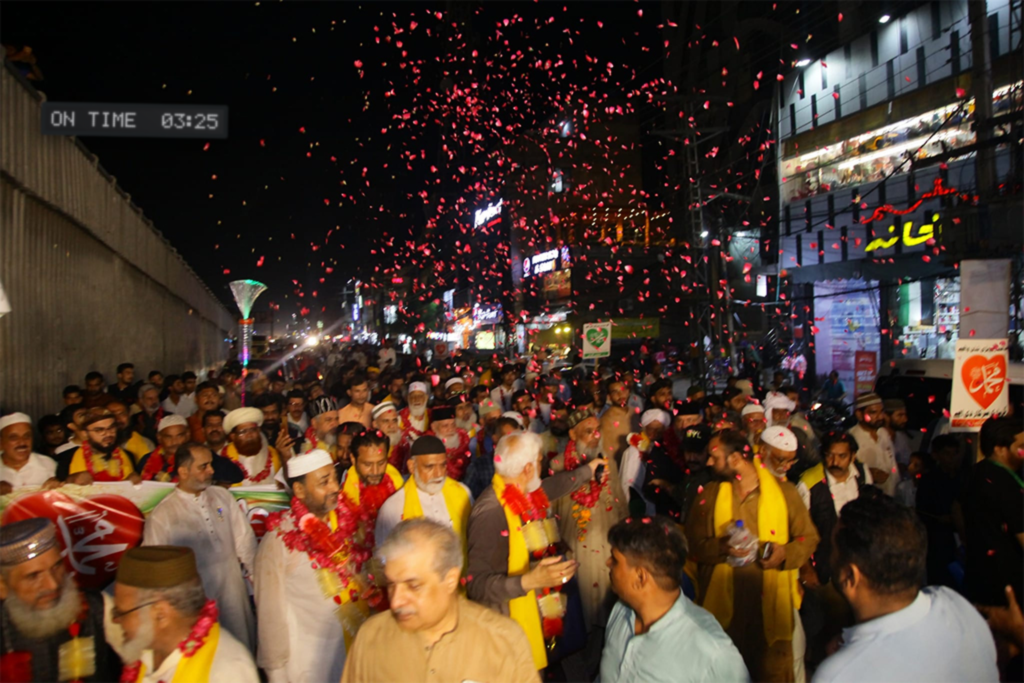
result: 3 h 25 min
